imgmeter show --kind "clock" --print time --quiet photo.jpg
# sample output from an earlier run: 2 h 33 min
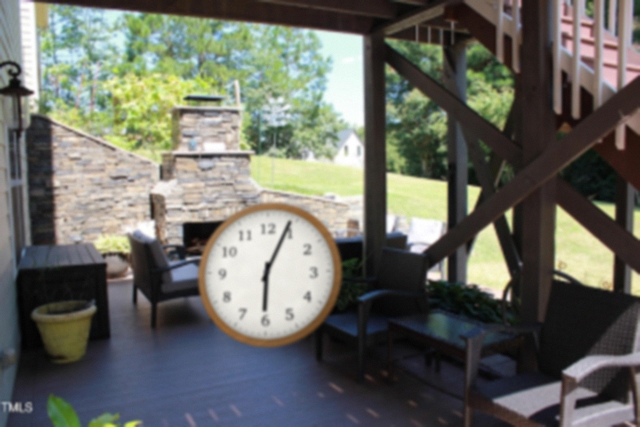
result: 6 h 04 min
